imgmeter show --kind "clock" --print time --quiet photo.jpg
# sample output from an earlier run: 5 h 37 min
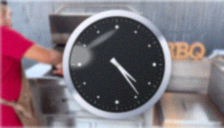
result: 4 h 24 min
